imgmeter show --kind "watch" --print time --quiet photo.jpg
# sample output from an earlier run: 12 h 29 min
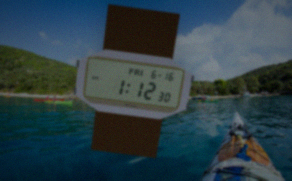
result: 1 h 12 min
